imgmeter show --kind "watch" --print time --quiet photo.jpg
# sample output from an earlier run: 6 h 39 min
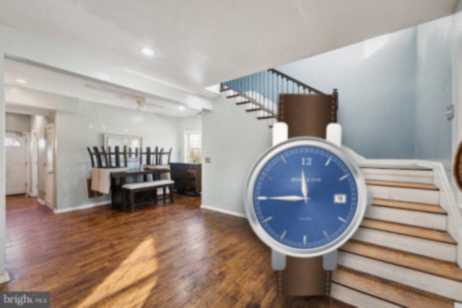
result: 11 h 45 min
